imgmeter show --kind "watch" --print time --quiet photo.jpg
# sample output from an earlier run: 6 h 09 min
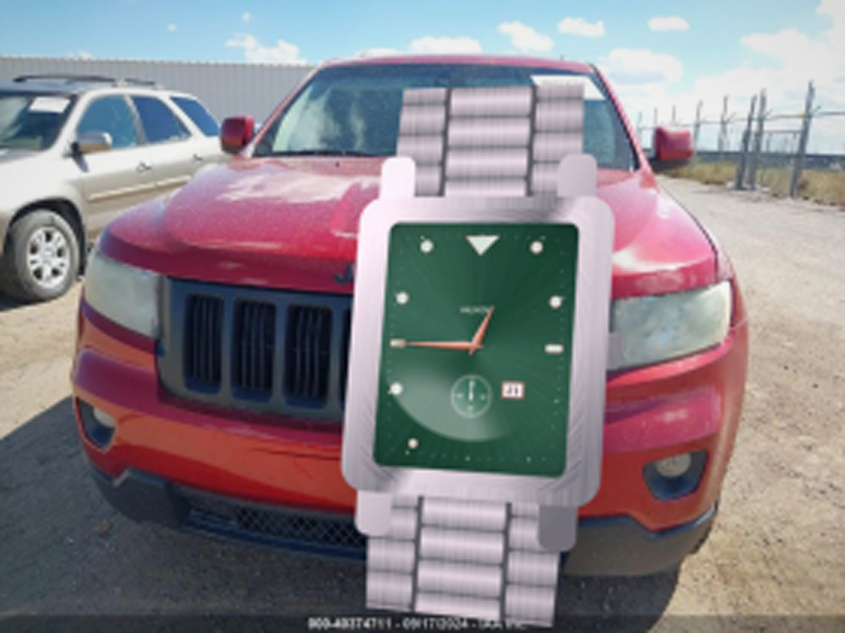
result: 12 h 45 min
